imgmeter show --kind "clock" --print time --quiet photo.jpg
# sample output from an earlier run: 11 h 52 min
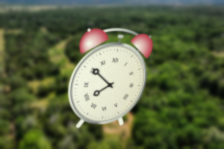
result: 7 h 51 min
